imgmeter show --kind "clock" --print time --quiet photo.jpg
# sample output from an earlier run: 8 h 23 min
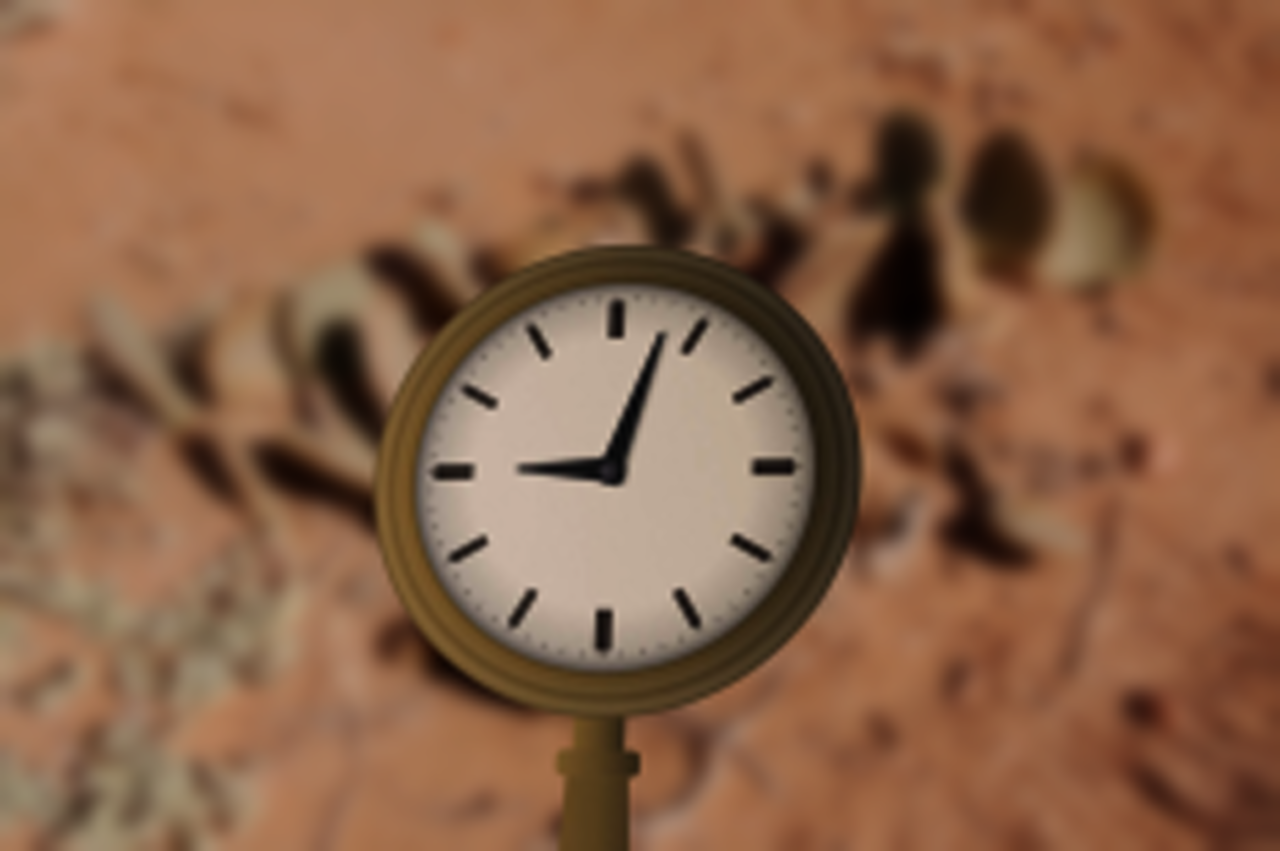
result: 9 h 03 min
